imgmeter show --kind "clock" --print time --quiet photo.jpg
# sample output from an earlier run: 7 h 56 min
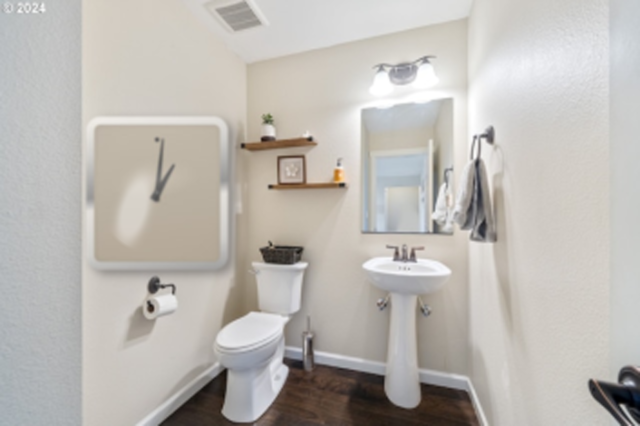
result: 1 h 01 min
